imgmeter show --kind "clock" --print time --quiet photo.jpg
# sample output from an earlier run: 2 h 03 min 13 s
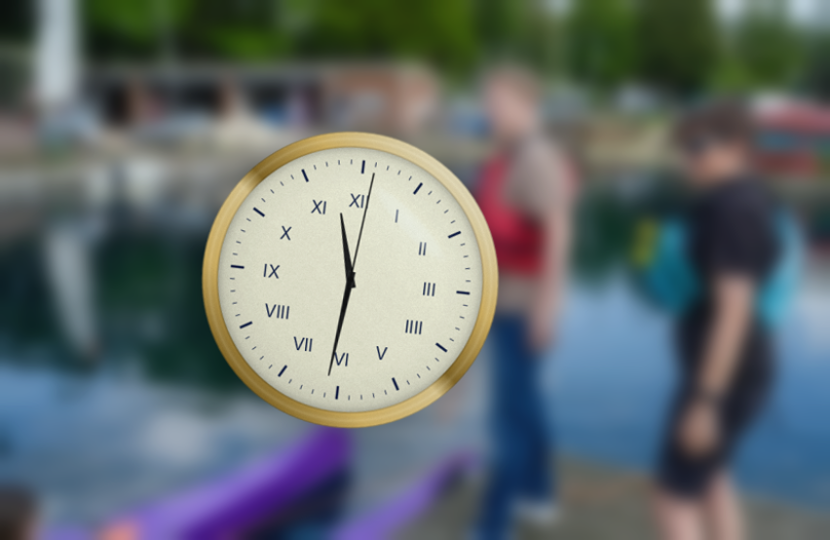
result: 11 h 31 min 01 s
